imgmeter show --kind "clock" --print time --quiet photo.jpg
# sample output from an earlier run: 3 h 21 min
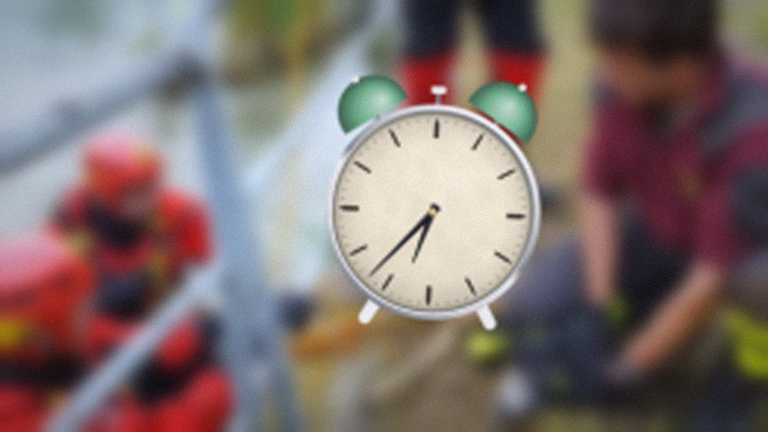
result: 6 h 37 min
